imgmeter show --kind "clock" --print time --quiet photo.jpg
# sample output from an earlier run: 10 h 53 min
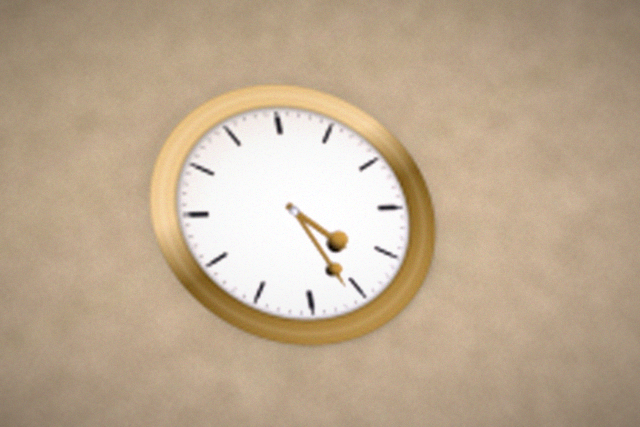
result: 4 h 26 min
